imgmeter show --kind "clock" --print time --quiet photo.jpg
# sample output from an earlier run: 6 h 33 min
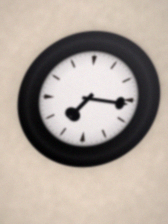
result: 7 h 16 min
